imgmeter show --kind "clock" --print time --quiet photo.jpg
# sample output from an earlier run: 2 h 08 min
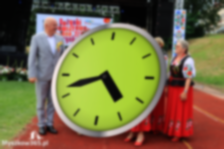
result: 4 h 42 min
